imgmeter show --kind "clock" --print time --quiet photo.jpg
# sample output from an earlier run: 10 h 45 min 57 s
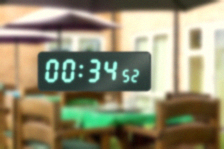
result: 0 h 34 min 52 s
